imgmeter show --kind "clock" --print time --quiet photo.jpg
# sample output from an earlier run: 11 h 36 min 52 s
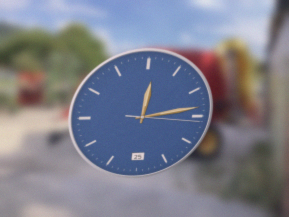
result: 12 h 13 min 16 s
